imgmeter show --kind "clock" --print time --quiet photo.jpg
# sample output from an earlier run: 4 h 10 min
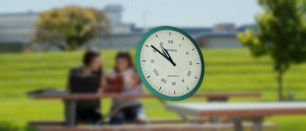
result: 10 h 51 min
